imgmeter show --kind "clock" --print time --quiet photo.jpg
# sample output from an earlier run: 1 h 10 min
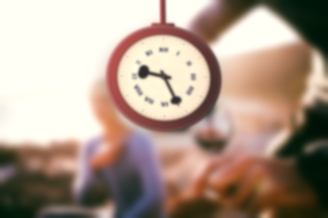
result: 9 h 26 min
